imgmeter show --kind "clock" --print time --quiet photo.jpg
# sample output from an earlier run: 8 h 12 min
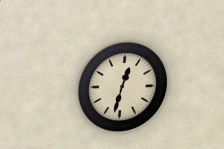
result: 12 h 32 min
